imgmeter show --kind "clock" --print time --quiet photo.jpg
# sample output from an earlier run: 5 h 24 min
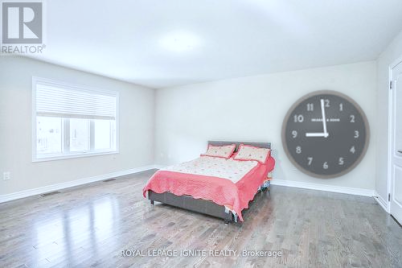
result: 8 h 59 min
